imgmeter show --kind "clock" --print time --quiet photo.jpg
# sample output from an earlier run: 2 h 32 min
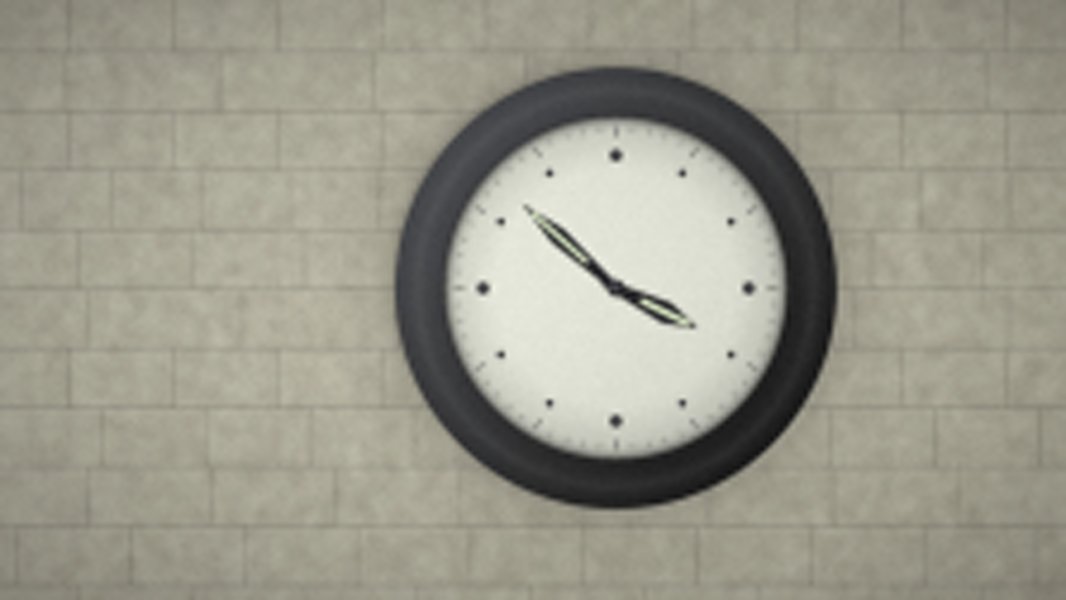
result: 3 h 52 min
